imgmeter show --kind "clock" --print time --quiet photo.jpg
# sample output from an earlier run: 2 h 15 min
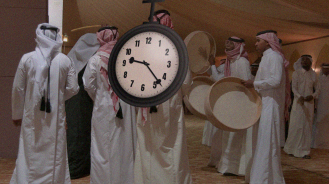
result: 9 h 23 min
